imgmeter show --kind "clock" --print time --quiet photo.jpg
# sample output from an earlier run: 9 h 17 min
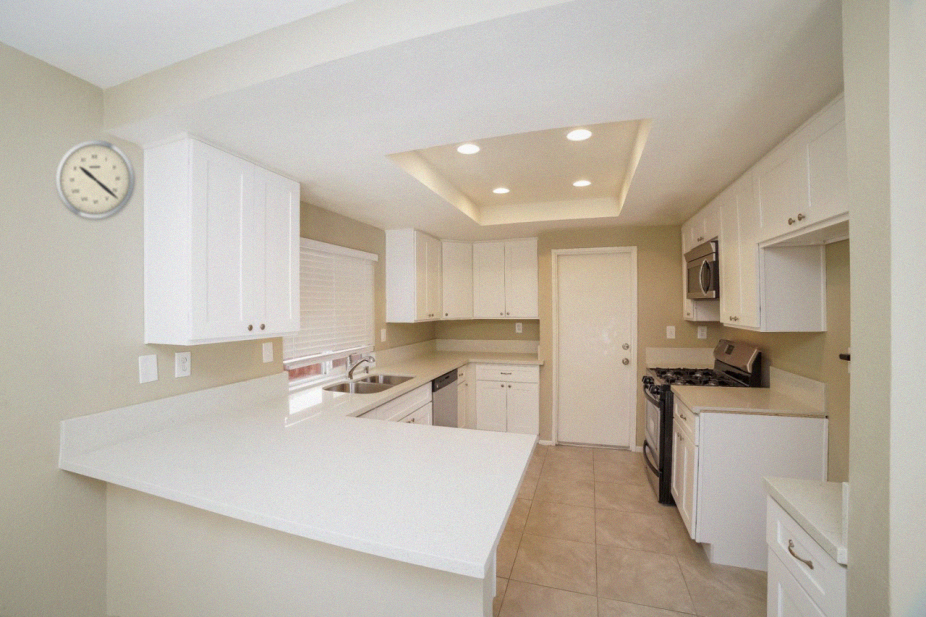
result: 10 h 22 min
